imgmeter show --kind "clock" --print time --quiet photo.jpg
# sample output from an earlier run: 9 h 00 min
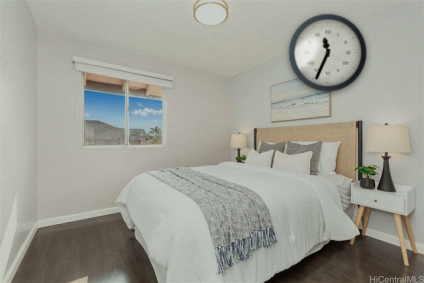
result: 11 h 34 min
